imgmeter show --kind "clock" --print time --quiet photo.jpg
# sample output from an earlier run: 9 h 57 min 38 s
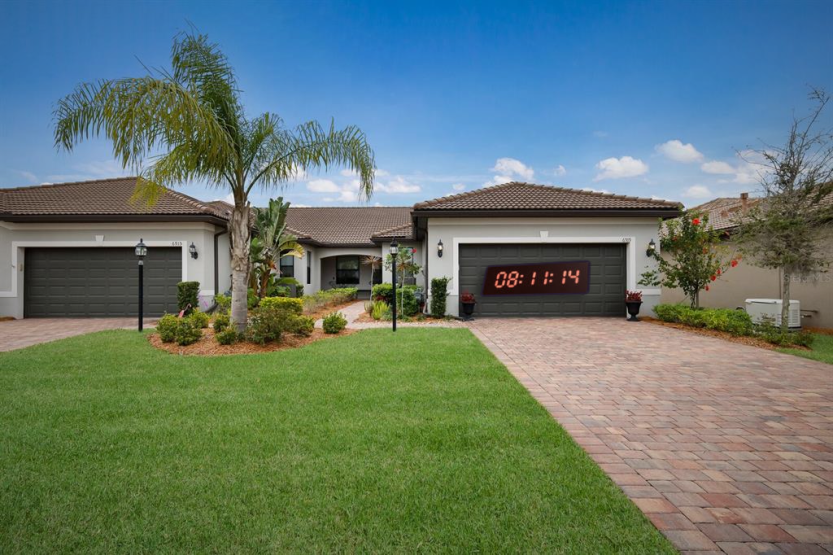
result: 8 h 11 min 14 s
